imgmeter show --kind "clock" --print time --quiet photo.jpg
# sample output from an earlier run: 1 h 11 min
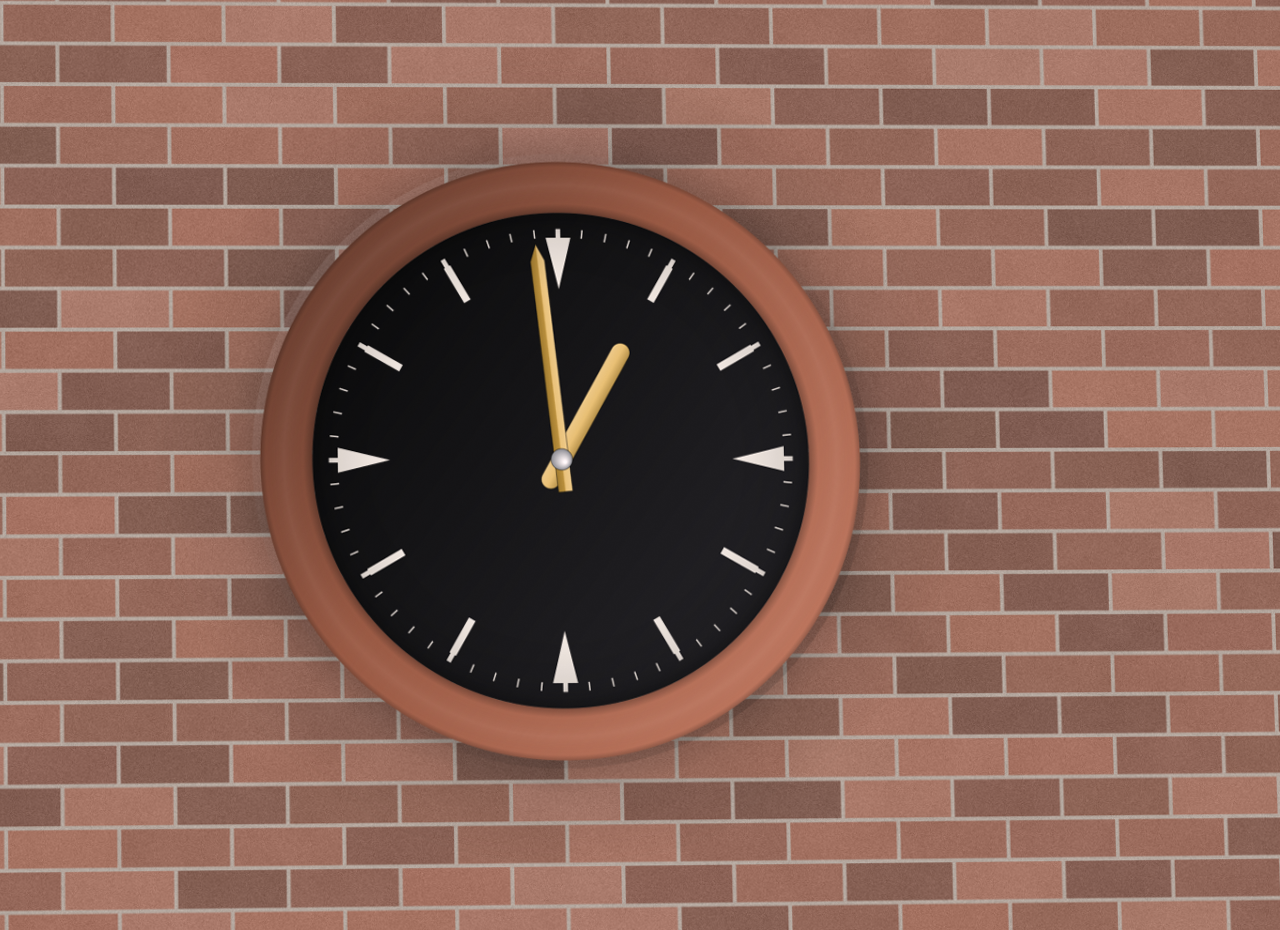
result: 12 h 59 min
